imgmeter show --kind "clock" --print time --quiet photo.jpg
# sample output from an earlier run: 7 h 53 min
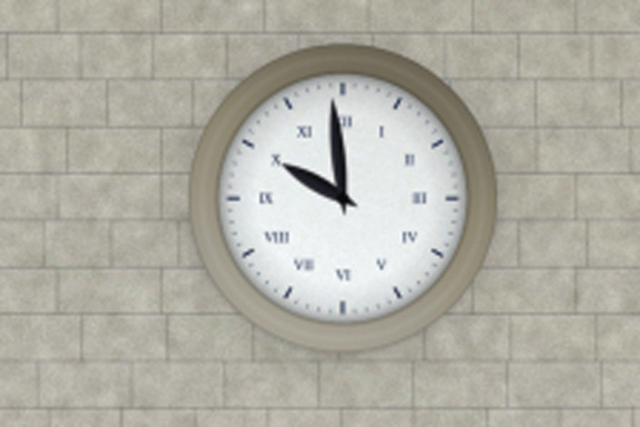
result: 9 h 59 min
